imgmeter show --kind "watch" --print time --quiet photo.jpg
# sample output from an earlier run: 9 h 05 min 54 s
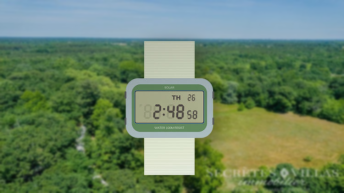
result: 2 h 48 min 58 s
